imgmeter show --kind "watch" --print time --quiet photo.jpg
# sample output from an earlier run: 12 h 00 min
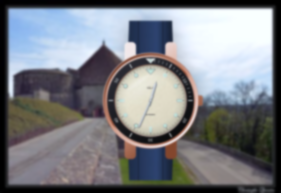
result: 12 h 34 min
